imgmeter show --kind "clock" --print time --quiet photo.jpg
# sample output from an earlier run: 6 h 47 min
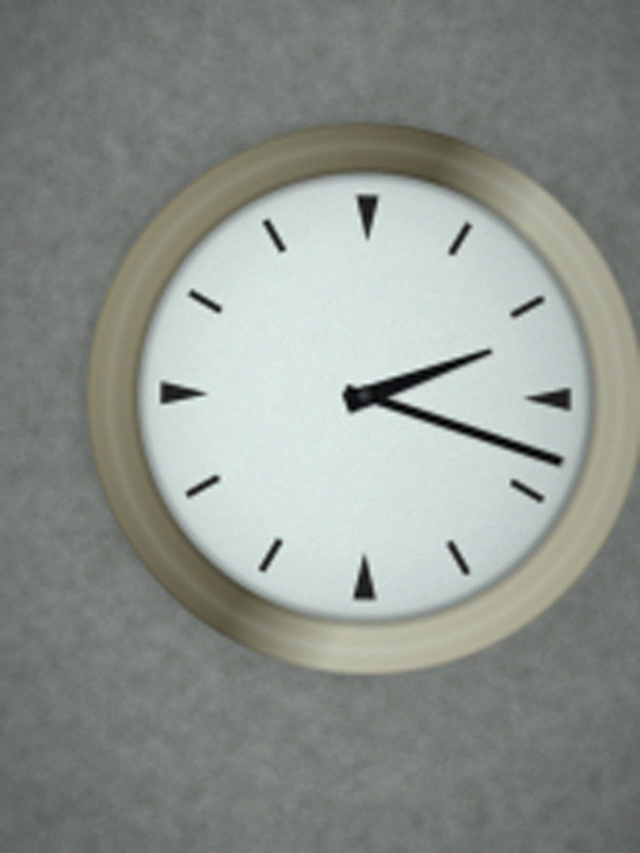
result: 2 h 18 min
